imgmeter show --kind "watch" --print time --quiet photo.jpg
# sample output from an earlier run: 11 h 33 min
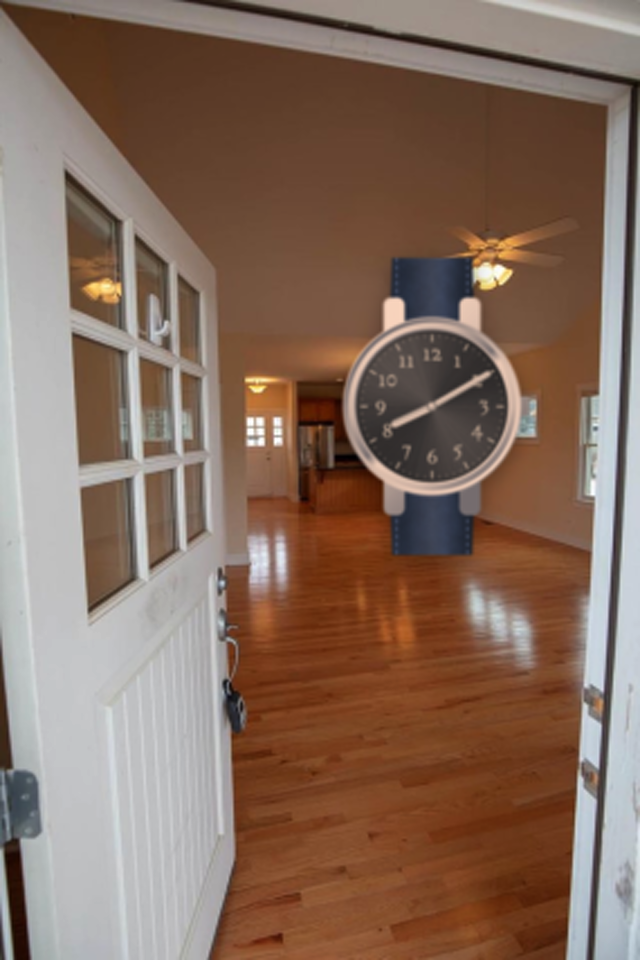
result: 8 h 10 min
